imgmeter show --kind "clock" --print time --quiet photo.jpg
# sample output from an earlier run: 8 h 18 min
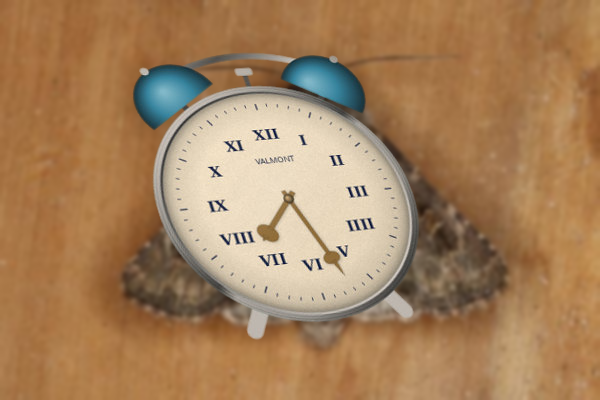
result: 7 h 27 min
